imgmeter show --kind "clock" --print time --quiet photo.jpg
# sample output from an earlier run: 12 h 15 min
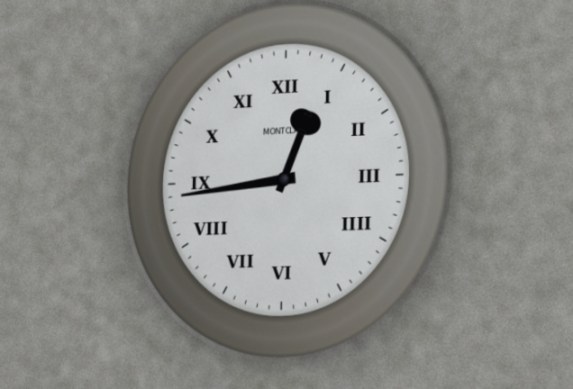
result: 12 h 44 min
